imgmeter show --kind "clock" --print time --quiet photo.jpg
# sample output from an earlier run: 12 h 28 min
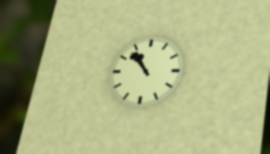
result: 10 h 53 min
